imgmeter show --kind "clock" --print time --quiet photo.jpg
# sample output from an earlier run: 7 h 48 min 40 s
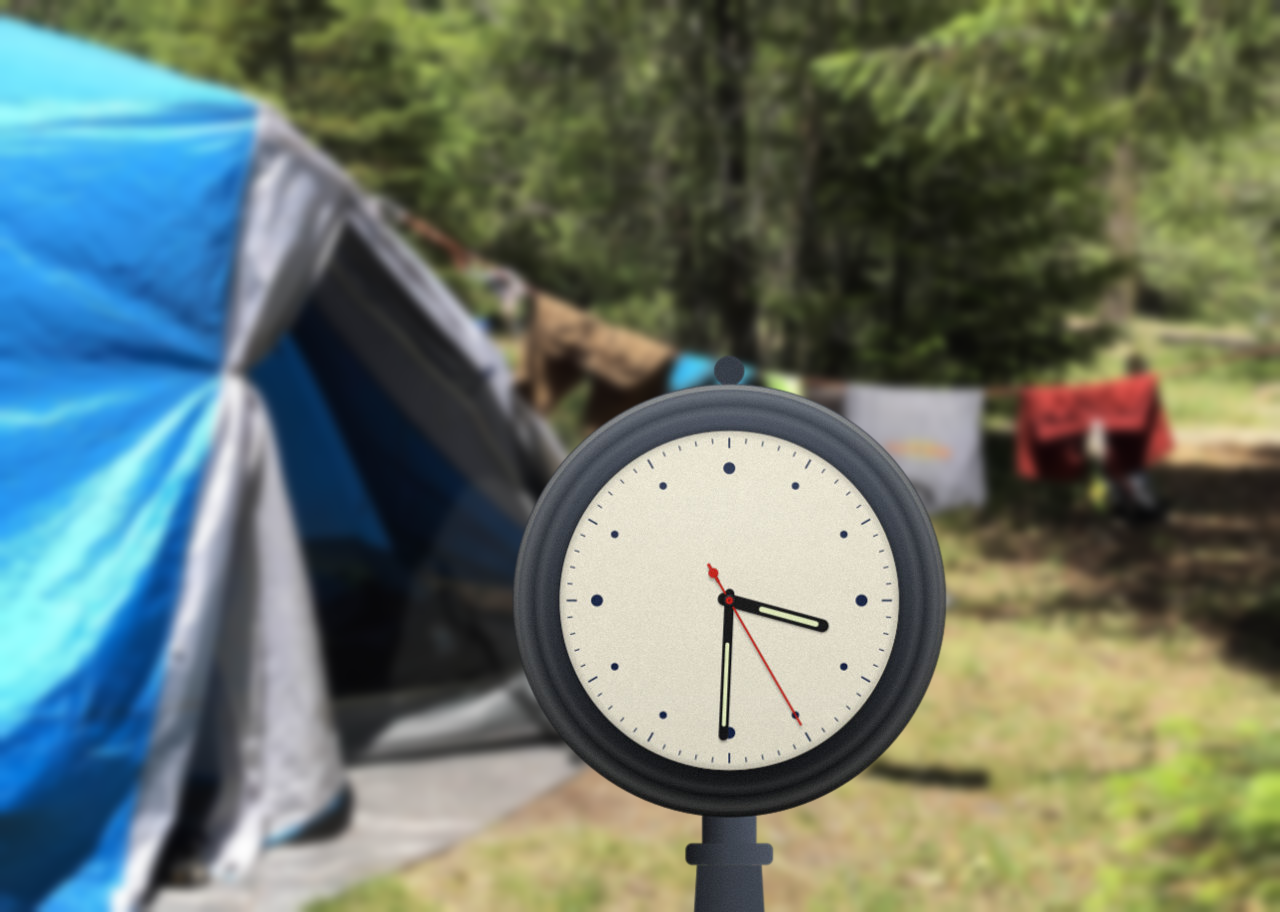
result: 3 h 30 min 25 s
